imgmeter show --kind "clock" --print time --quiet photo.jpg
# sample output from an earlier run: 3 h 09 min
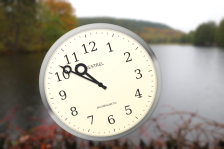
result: 10 h 52 min
